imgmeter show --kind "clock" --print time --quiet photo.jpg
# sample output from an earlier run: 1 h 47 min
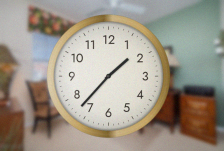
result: 1 h 37 min
